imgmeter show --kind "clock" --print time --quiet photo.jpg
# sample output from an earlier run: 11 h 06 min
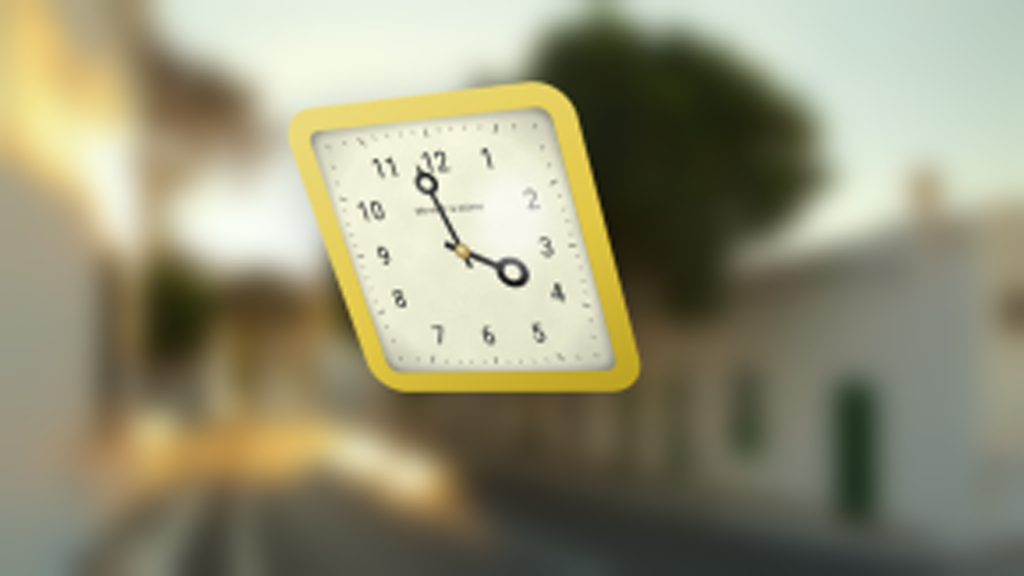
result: 3 h 58 min
